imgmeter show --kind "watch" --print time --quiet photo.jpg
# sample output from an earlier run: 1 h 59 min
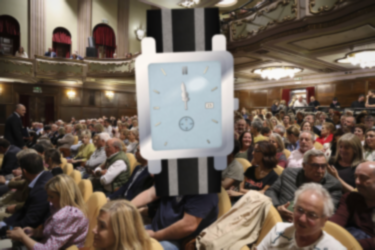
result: 11 h 59 min
